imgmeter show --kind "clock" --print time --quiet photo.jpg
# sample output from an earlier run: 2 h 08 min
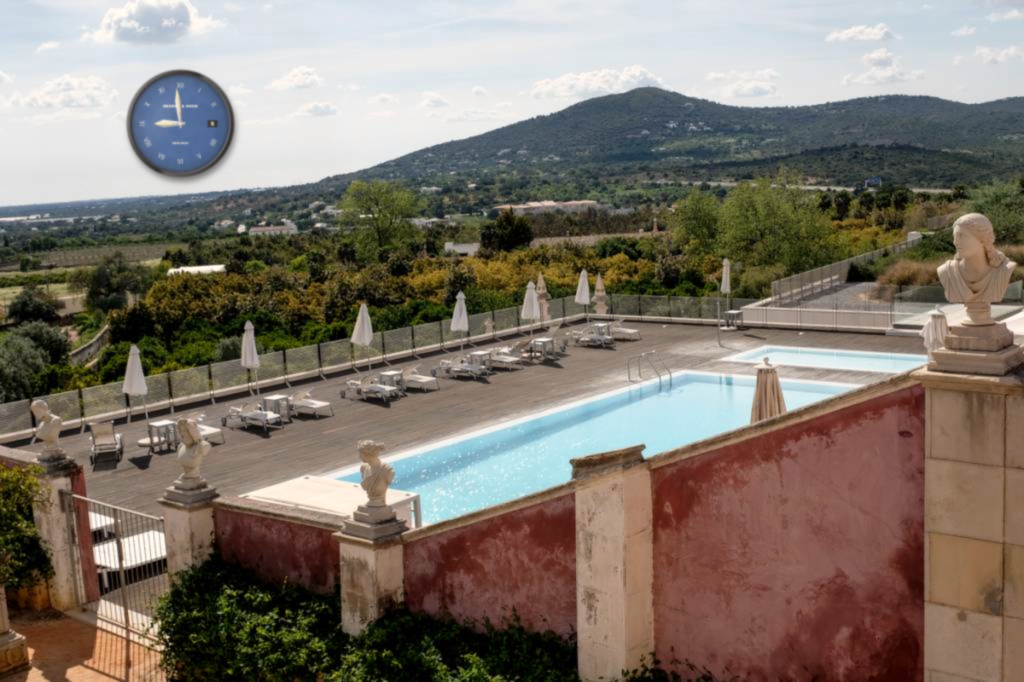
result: 8 h 59 min
